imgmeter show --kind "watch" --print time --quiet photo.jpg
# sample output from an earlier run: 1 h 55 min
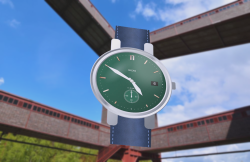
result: 4 h 50 min
